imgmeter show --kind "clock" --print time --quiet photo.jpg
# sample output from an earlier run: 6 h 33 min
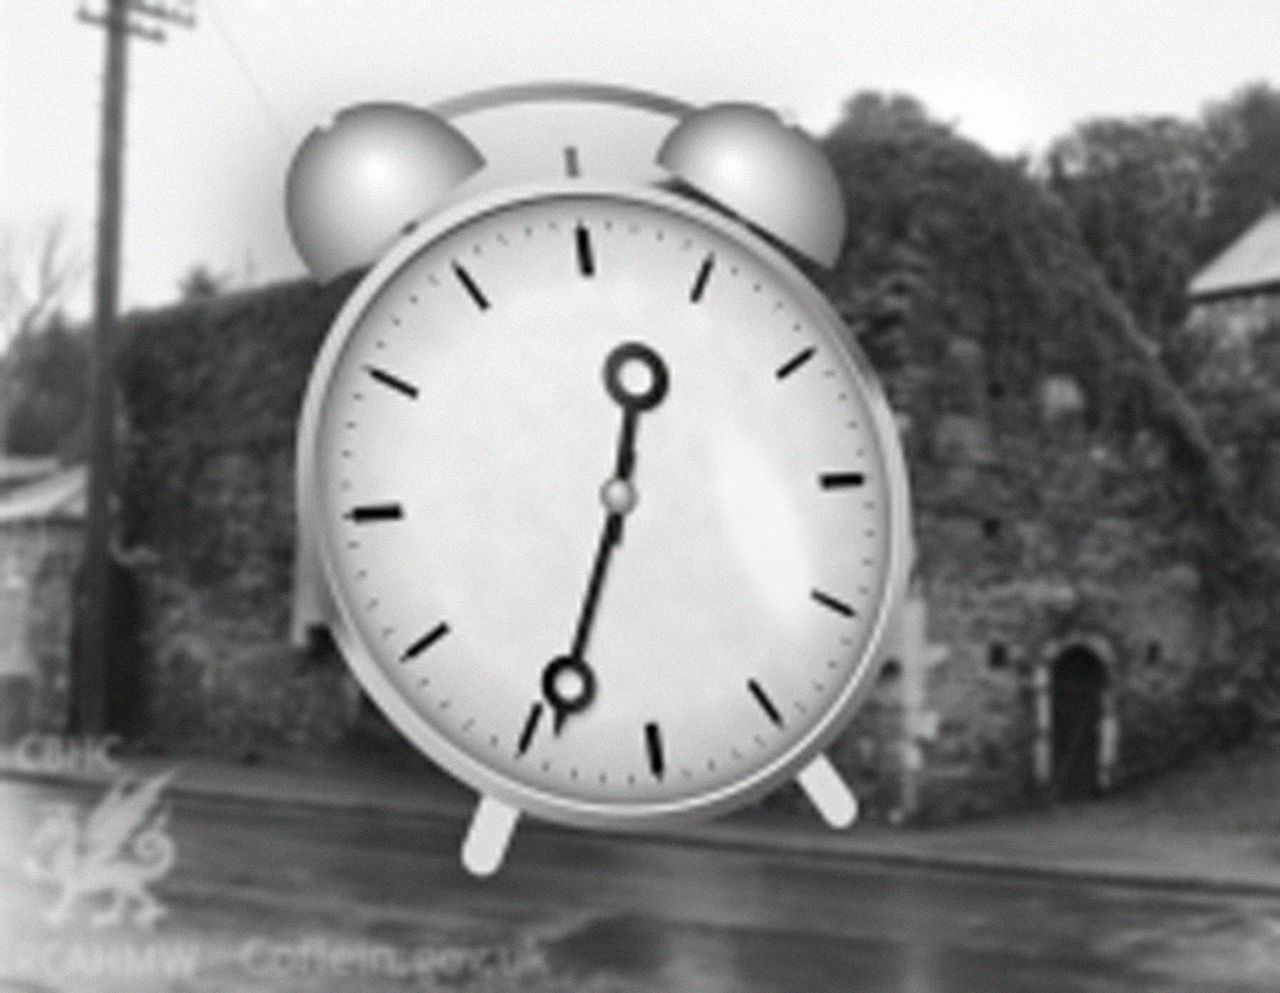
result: 12 h 34 min
